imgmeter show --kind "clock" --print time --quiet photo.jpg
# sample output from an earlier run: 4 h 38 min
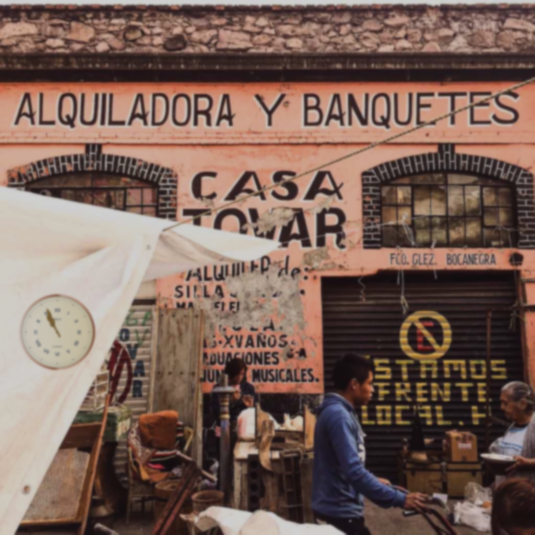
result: 10 h 56 min
